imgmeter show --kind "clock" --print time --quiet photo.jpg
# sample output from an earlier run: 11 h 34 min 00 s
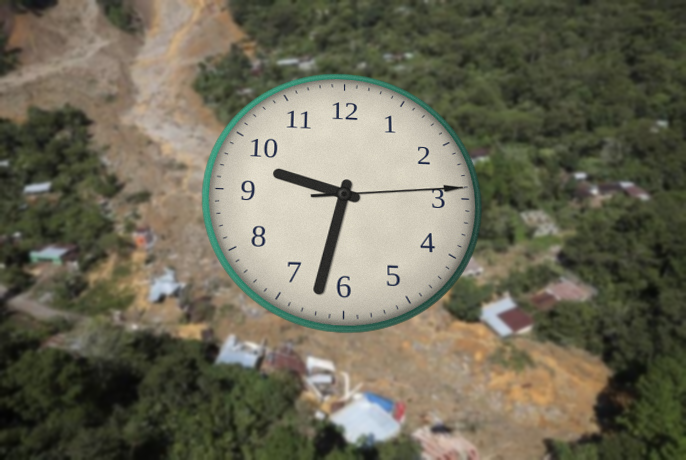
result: 9 h 32 min 14 s
